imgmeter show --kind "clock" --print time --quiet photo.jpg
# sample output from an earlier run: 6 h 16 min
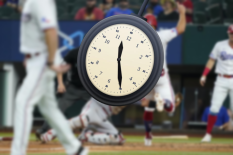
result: 11 h 25 min
